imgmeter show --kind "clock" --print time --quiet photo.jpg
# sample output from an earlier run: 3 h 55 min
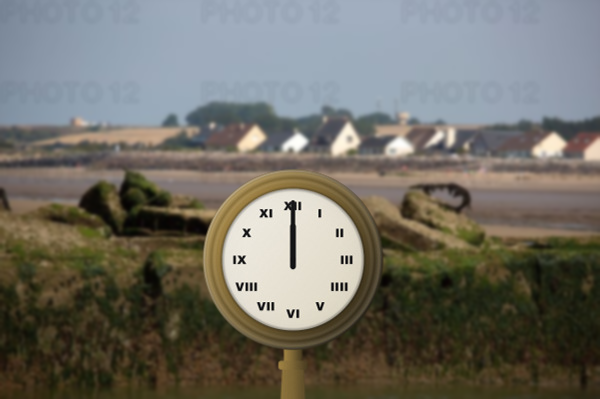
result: 12 h 00 min
